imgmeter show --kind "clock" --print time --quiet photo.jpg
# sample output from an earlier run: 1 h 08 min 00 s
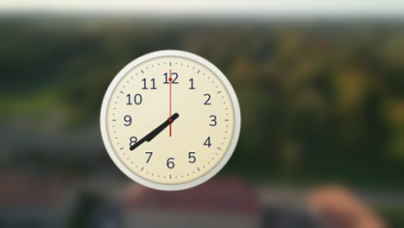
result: 7 h 39 min 00 s
